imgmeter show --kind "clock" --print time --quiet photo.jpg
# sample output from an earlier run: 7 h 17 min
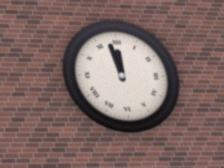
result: 11 h 58 min
